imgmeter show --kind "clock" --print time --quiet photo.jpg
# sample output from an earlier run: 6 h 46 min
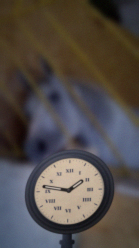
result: 1 h 47 min
